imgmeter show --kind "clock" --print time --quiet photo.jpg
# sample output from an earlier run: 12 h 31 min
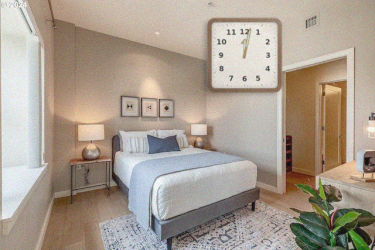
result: 12 h 02 min
